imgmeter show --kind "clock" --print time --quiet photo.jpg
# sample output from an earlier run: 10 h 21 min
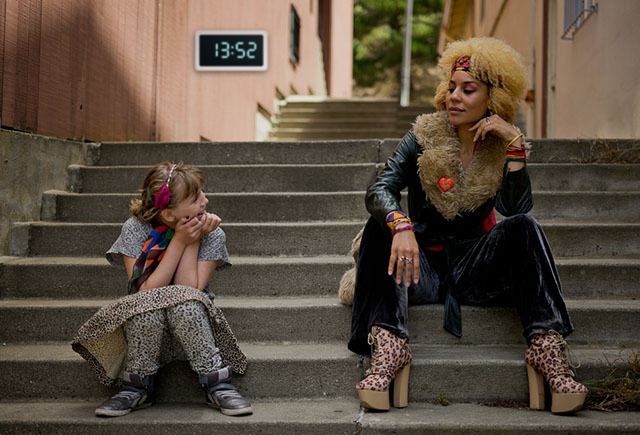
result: 13 h 52 min
